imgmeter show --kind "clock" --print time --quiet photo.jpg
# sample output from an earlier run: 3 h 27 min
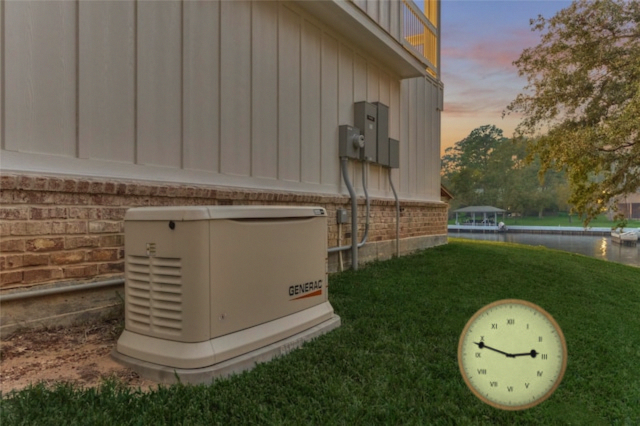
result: 2 h 48 min
